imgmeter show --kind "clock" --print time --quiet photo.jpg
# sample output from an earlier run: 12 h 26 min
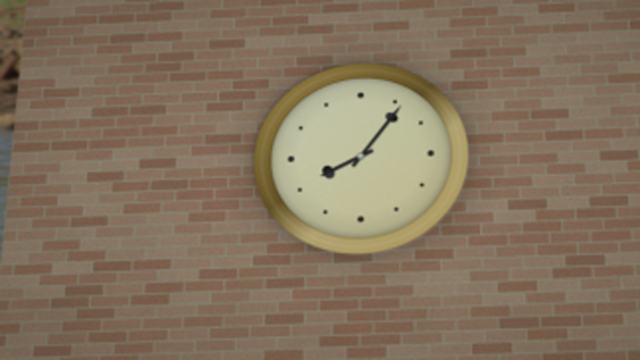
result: 8 h 06 min
